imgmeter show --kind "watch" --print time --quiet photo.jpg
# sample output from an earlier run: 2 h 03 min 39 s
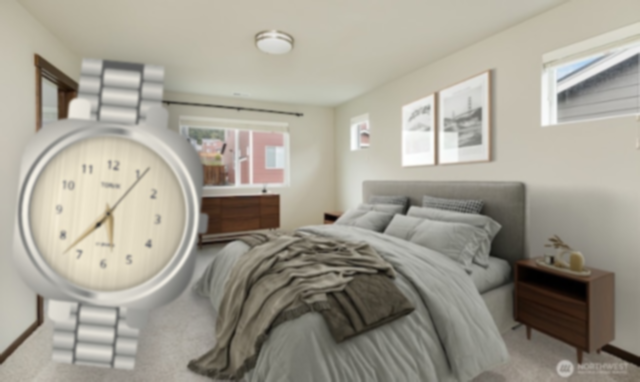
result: 5 h 37 min 06 s
